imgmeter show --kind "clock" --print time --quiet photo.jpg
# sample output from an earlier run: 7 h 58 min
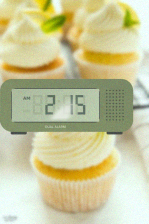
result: 2 h 15 min
